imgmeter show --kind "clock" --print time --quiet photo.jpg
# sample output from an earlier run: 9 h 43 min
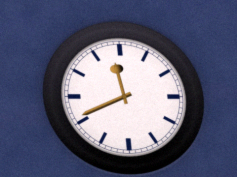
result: 11 h 41 min
